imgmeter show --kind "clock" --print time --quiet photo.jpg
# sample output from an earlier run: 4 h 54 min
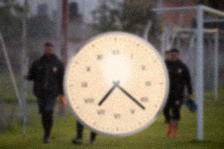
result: 7 h 22 min
